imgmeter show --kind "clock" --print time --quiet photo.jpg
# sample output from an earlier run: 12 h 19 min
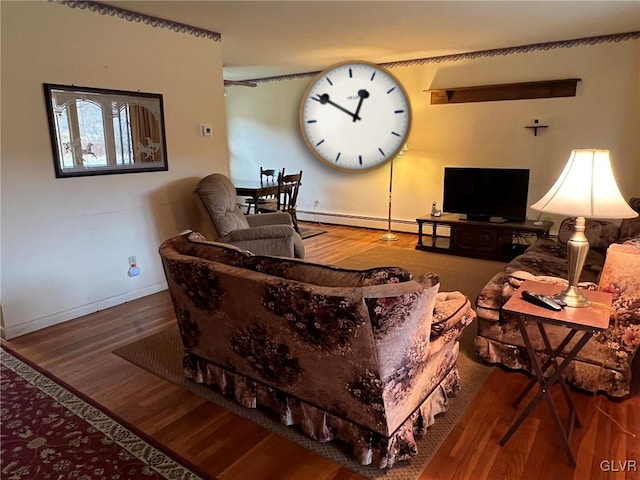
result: 12 h 51 min
